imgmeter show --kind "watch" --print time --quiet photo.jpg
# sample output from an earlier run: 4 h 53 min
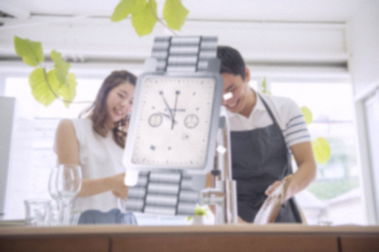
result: 9 h 55 min
